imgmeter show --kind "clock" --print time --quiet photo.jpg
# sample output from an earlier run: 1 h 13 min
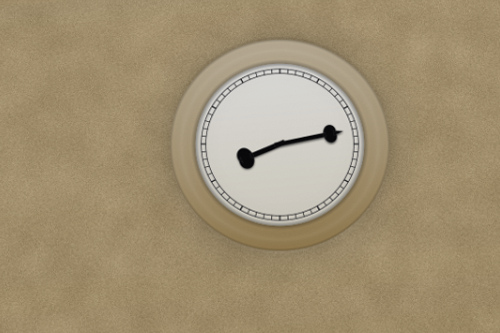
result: 8 h 13 min
